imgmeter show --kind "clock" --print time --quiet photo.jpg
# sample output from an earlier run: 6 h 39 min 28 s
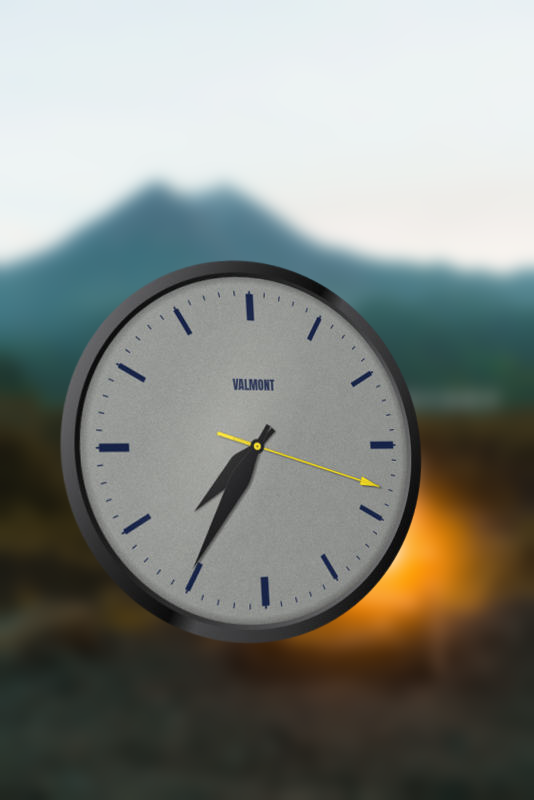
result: 7 h 35 min 18 s
